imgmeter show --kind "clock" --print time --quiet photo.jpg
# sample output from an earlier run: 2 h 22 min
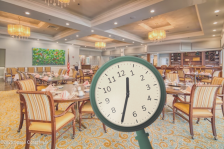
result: 12 h 35 min
